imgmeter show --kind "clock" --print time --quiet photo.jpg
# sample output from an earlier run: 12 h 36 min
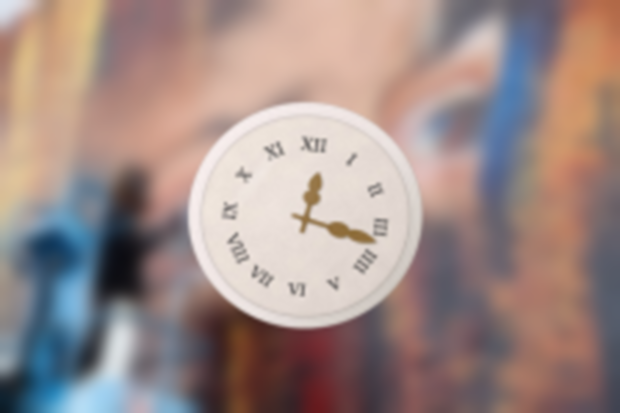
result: 12 h 17 min
